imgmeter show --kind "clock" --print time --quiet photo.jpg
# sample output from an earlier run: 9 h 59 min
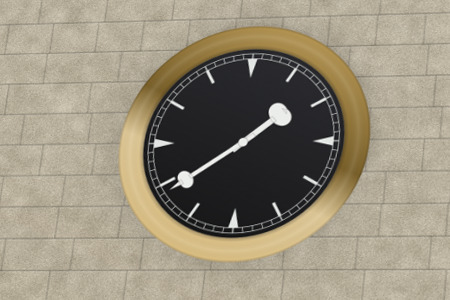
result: 1 h 39 min
